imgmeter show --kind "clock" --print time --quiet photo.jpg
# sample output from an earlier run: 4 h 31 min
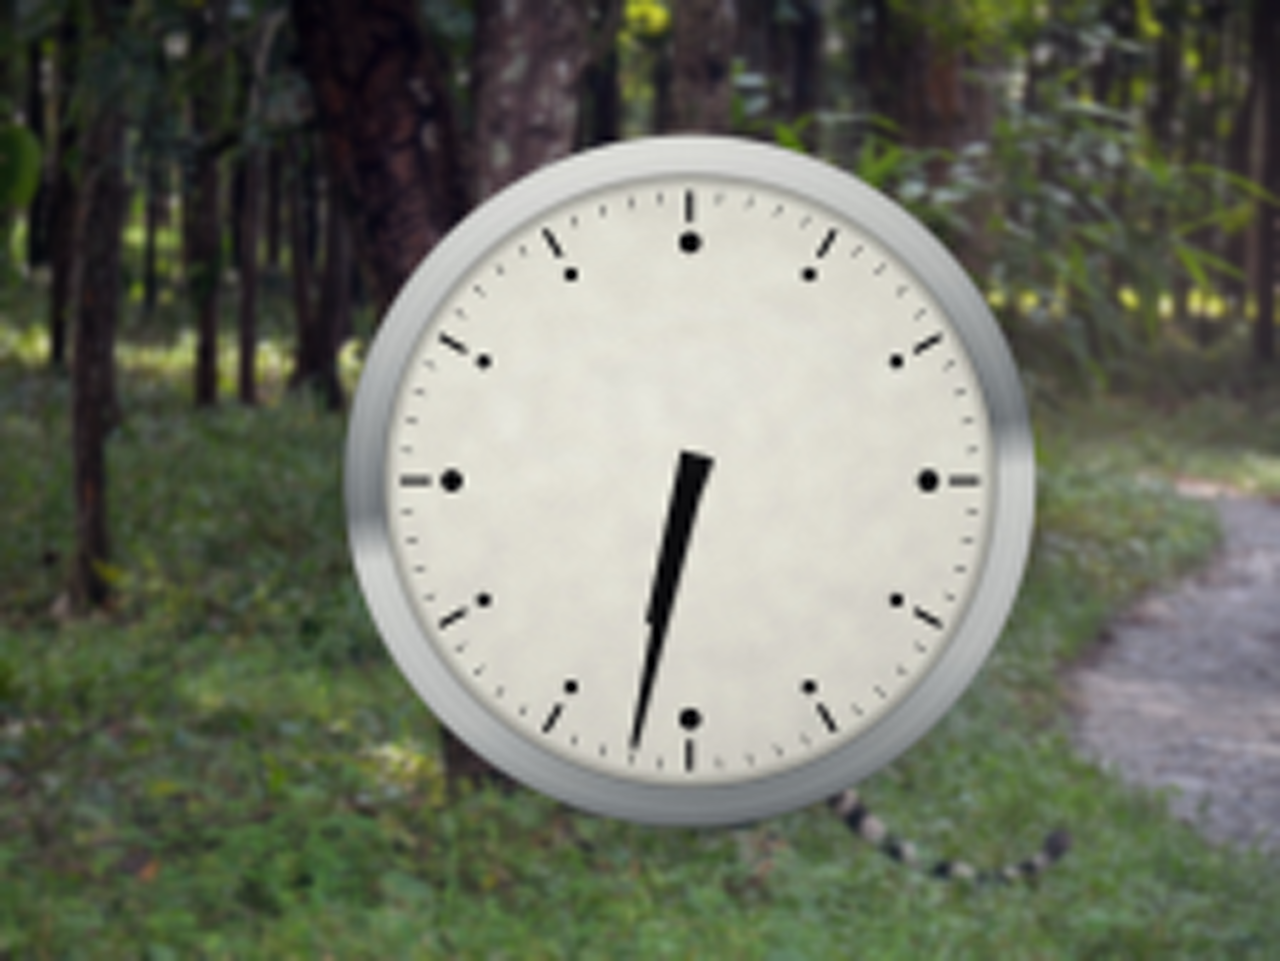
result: 6 h 32 min
